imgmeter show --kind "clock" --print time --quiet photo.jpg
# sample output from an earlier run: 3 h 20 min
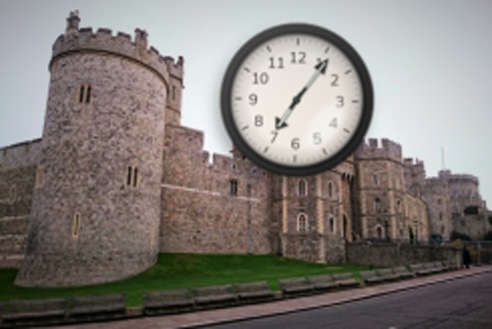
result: 7 h 06 min
